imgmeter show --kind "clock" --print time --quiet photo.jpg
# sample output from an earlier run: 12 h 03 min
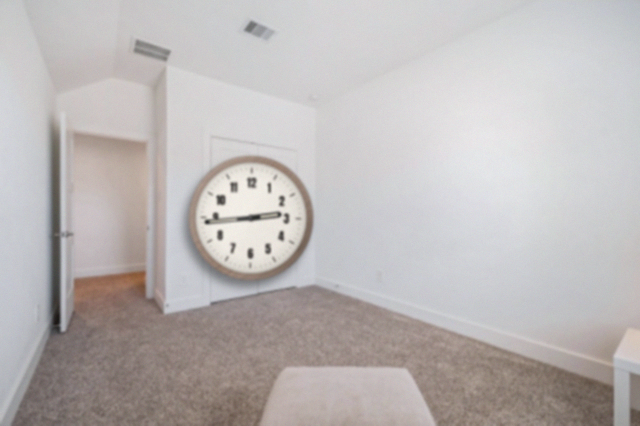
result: 2 h 44 min
